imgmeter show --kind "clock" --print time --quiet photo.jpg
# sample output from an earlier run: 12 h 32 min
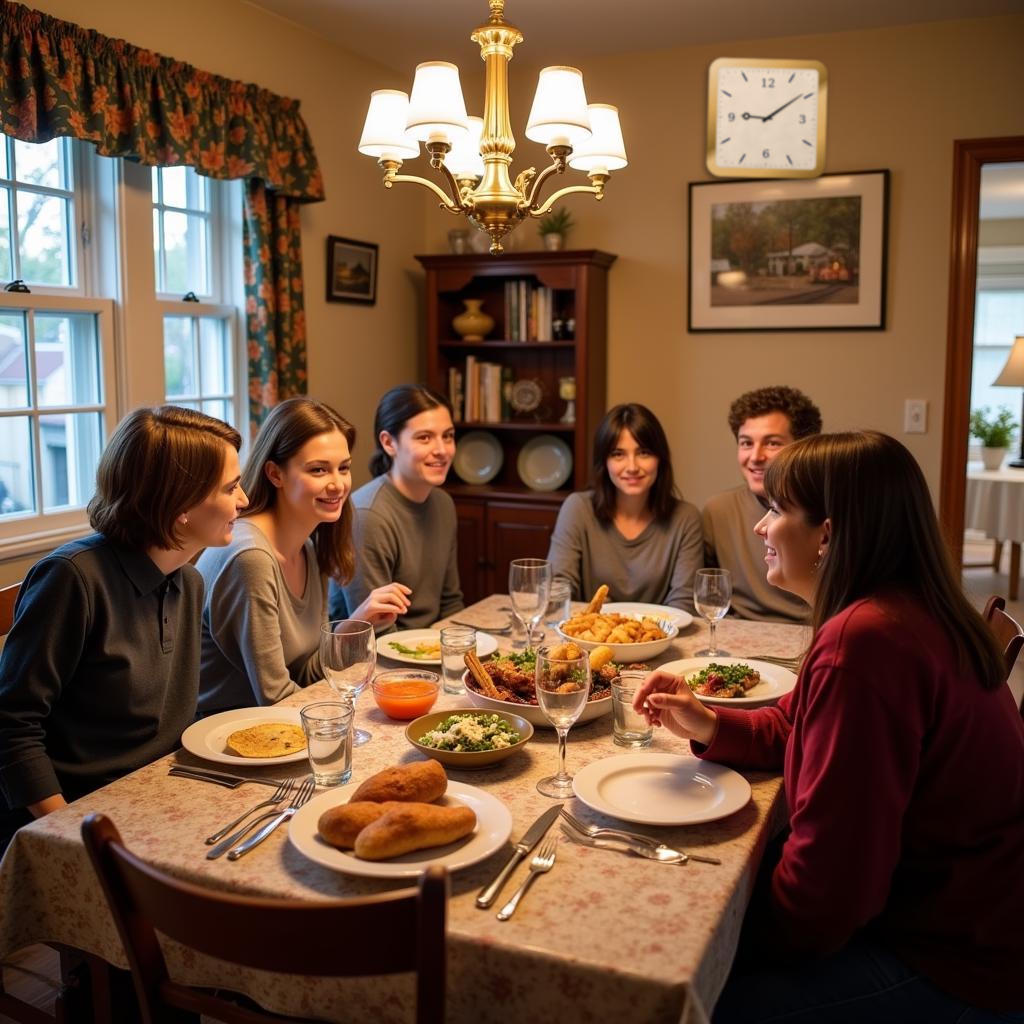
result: 9 h 09 min
